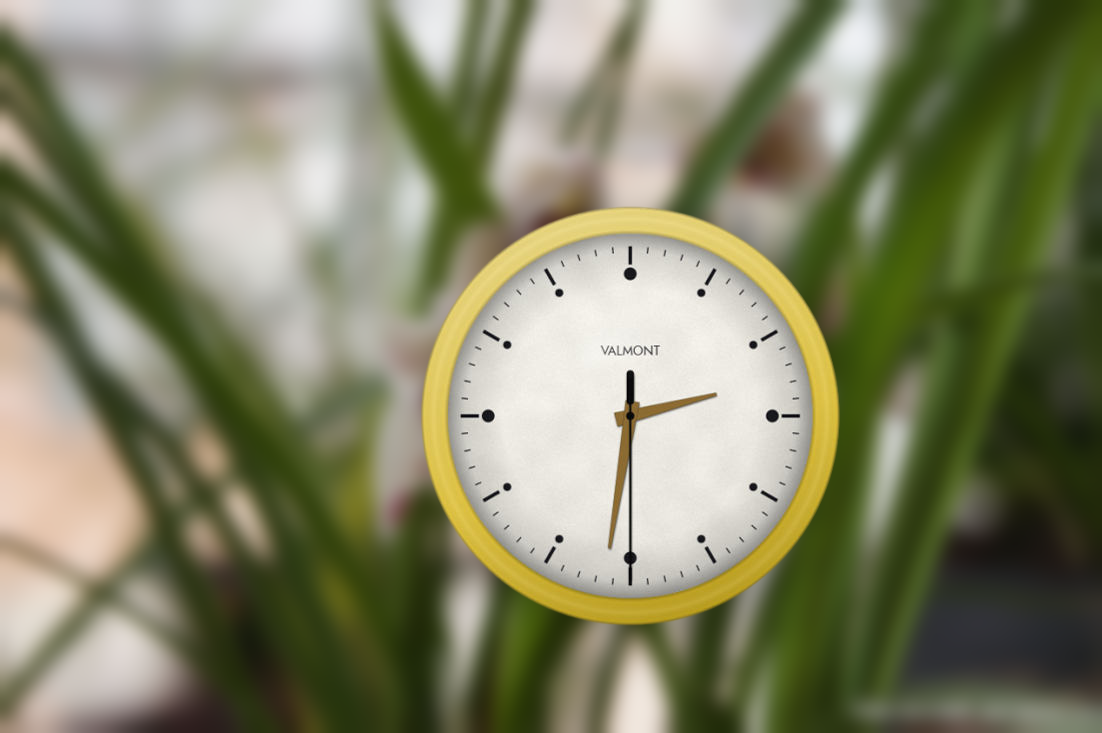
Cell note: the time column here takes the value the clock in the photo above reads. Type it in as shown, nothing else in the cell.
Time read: 2:31:30
